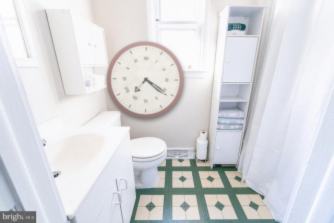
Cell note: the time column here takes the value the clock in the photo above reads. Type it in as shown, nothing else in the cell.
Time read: 7:21
